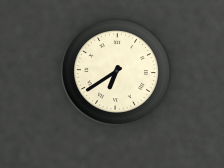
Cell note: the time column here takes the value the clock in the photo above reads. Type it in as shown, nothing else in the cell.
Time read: 6:39
